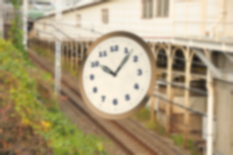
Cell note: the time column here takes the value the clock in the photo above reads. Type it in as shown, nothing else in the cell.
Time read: 10:07
